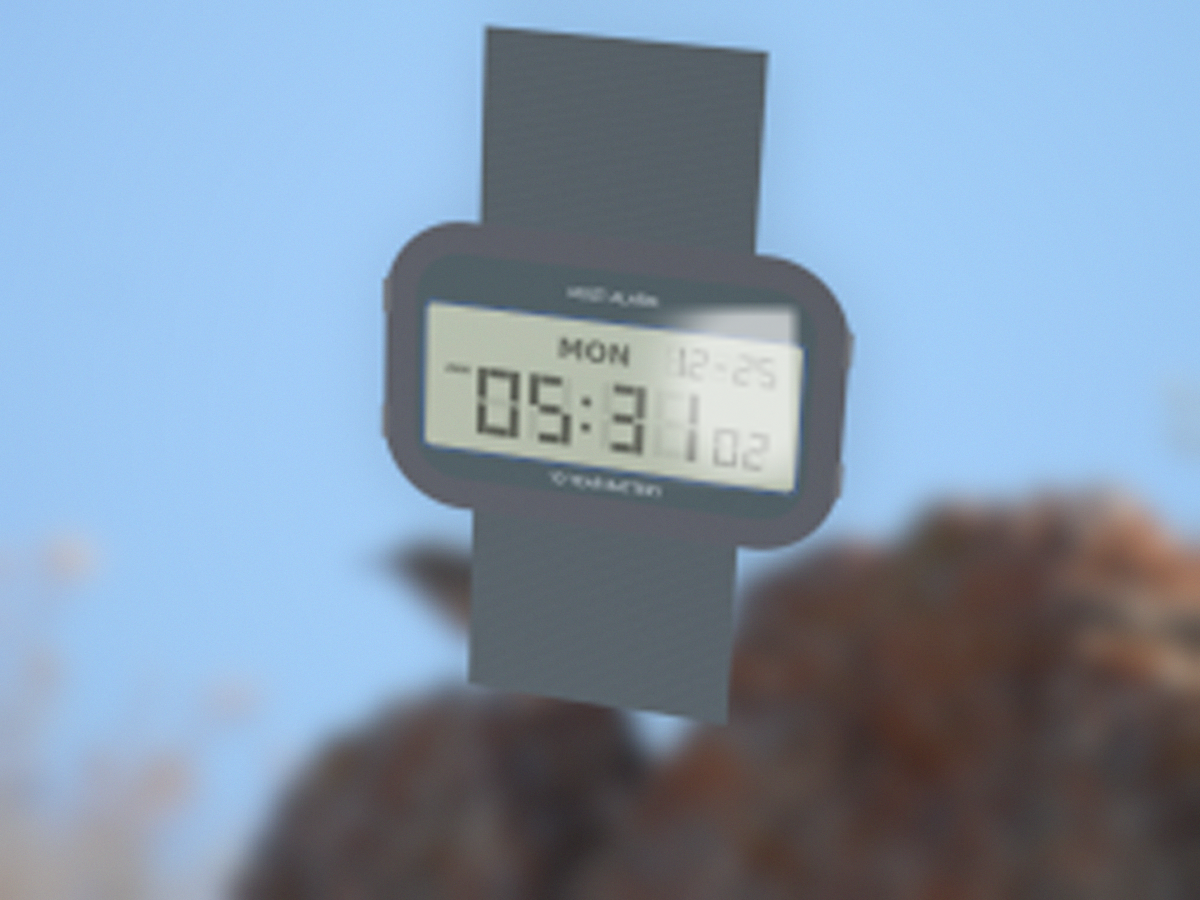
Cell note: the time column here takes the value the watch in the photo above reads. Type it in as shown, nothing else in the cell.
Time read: 5:31:02
